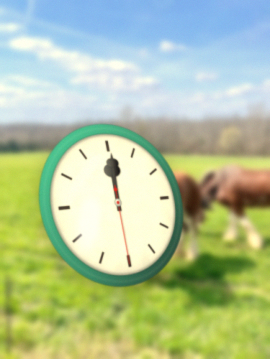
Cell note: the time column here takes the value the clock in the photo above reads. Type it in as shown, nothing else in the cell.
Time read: 12:00:30
